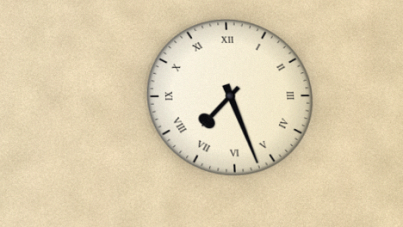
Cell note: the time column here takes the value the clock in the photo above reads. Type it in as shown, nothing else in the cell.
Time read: 7:27
